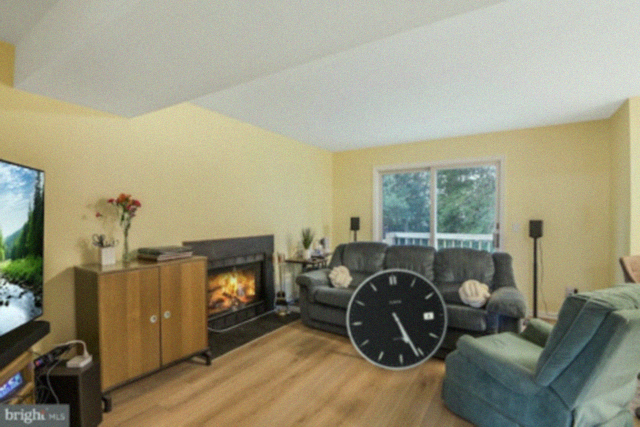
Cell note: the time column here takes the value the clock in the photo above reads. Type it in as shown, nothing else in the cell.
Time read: 5:26
